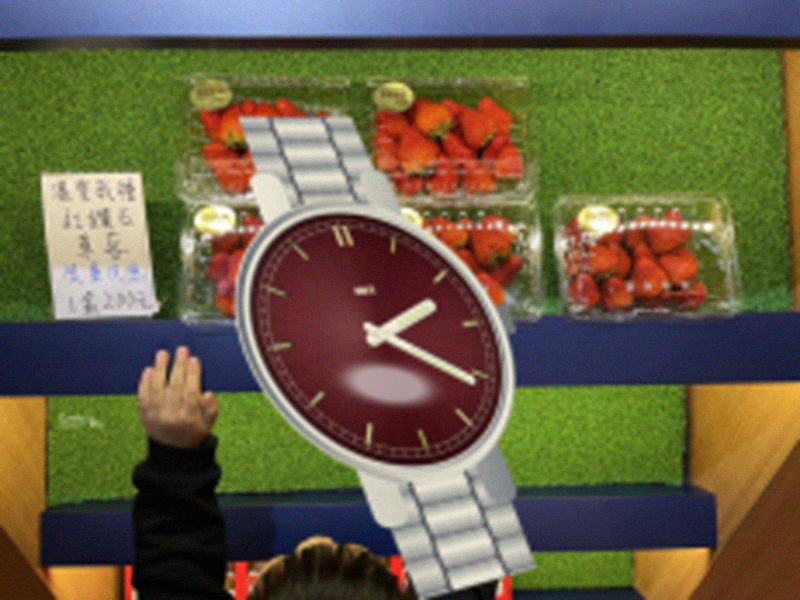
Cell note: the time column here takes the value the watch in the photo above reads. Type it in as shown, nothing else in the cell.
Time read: 2:21
